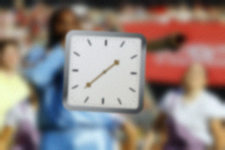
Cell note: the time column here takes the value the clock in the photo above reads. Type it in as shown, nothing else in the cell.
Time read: 1:38
